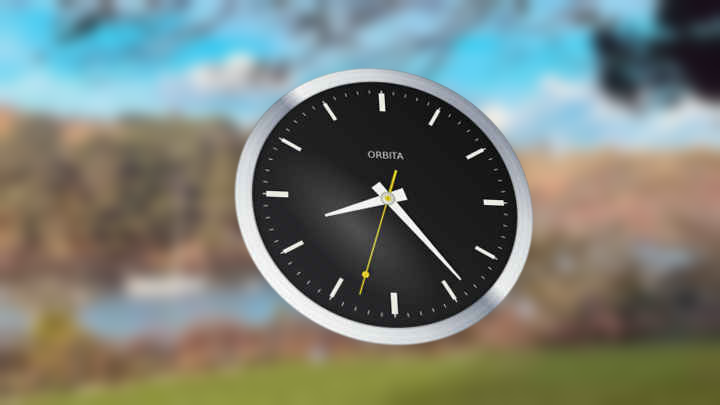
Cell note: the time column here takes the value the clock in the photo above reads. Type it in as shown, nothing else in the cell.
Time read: 8:23:33
